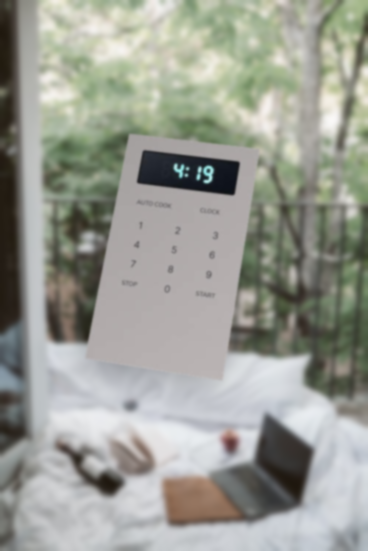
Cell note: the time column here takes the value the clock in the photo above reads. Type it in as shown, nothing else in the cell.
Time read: 4:19
